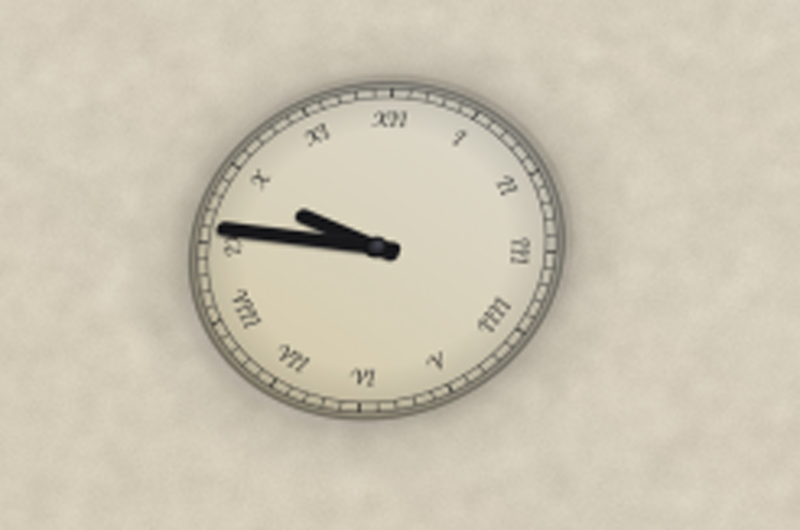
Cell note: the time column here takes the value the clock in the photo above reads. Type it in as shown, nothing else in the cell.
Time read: 9:46
